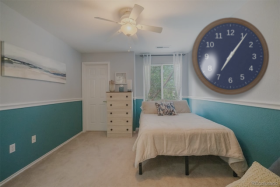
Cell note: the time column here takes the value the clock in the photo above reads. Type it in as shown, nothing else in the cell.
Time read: 7:06
